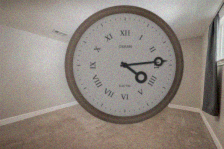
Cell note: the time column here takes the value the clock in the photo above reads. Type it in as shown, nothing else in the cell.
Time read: 4:14
